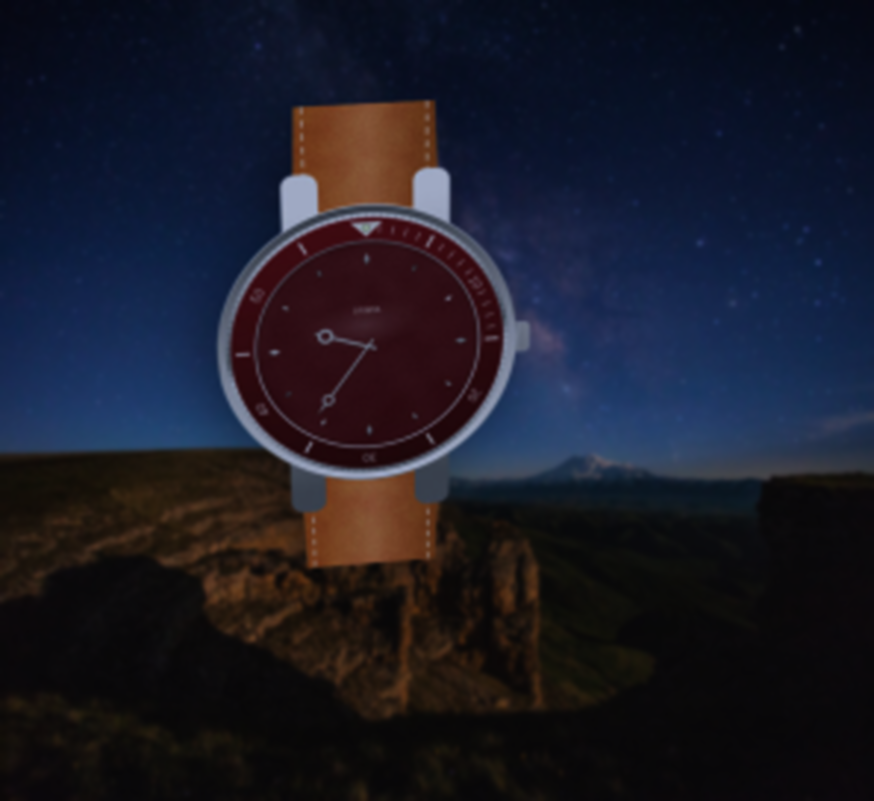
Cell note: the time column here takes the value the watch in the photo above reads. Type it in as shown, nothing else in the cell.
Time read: 9:36
